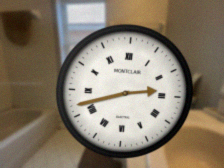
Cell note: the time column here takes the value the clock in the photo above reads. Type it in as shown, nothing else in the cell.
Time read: 2:42
